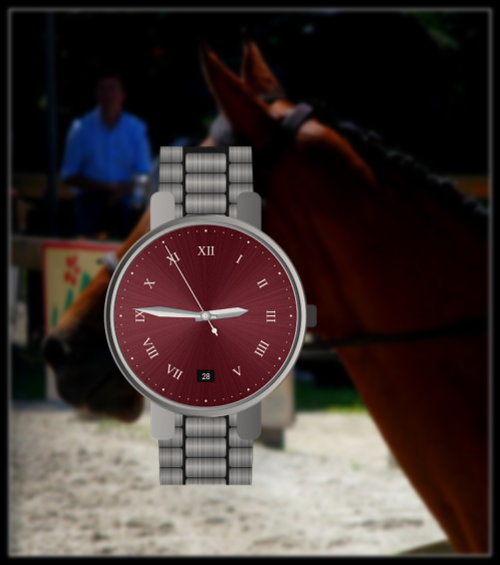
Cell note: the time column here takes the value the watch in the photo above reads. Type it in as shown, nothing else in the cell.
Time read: 2:45:55
